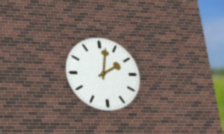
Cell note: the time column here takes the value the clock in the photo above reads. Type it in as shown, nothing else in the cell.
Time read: 2:02
